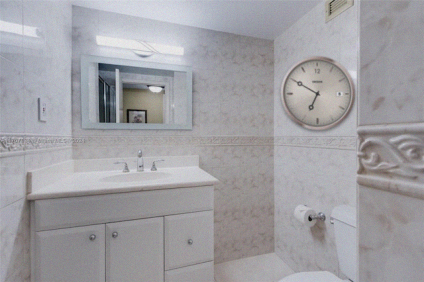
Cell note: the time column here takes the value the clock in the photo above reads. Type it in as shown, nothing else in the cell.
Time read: 6:50
